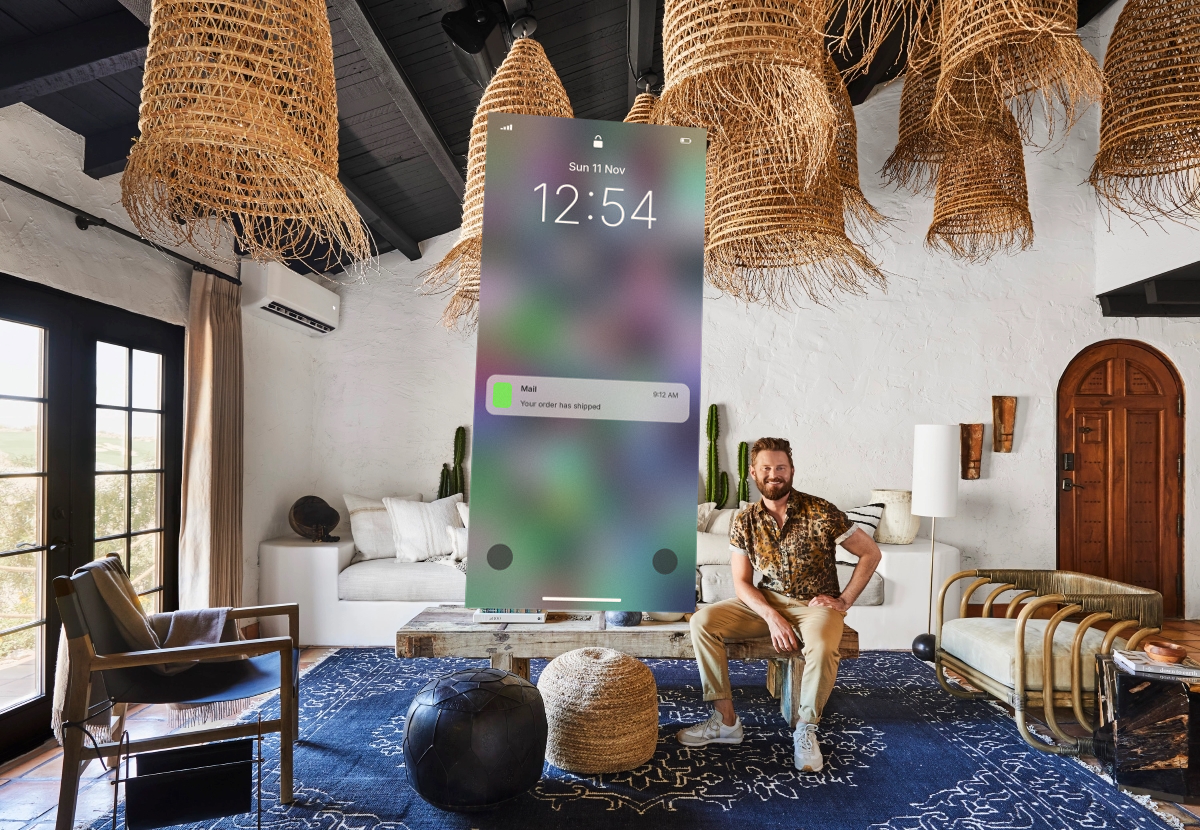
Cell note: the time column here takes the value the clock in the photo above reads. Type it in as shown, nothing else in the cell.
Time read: 12:54
